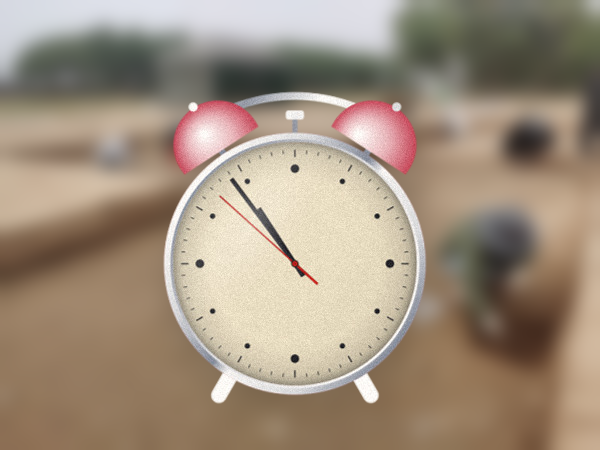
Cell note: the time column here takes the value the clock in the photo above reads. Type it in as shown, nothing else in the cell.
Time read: 10:53:52
